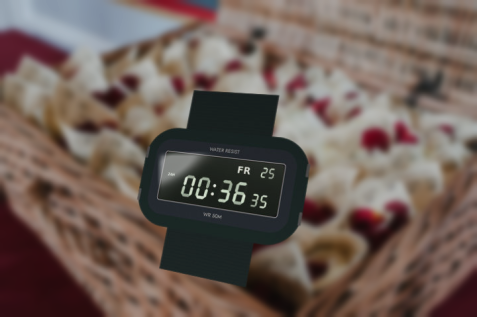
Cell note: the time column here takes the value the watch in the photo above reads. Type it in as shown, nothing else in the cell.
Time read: 0:36:35
